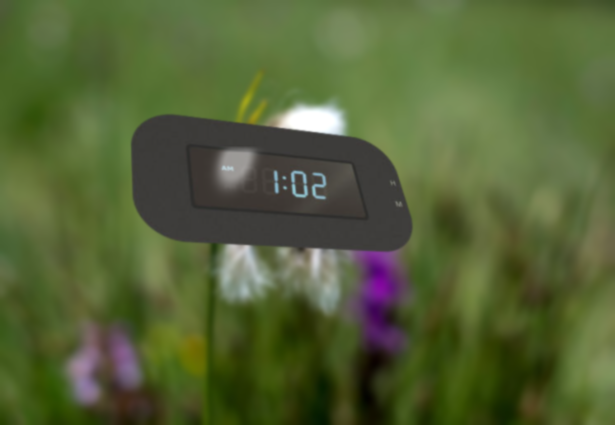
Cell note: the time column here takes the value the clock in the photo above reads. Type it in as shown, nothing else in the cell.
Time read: 1:02
